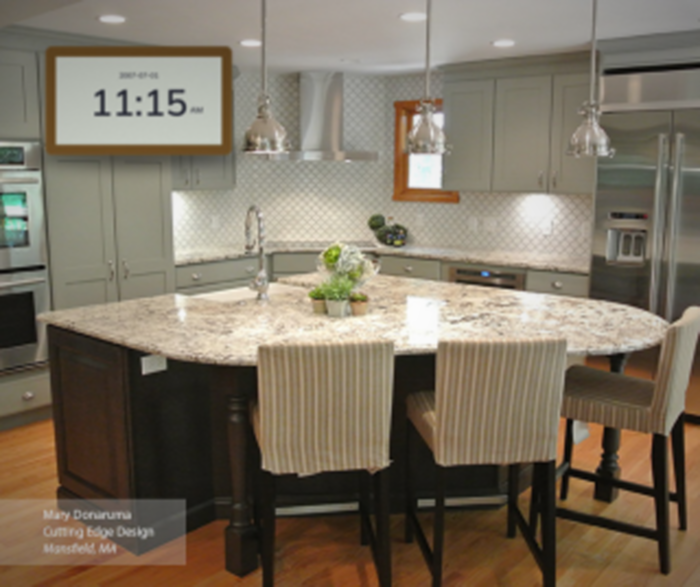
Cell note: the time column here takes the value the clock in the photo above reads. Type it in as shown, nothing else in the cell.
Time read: 11:15
